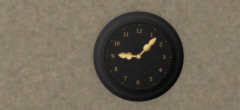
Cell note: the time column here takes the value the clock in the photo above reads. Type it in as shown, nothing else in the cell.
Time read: 9:07
